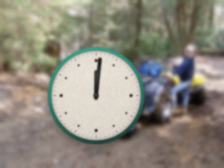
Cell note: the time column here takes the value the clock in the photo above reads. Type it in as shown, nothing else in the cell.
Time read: 12:01
